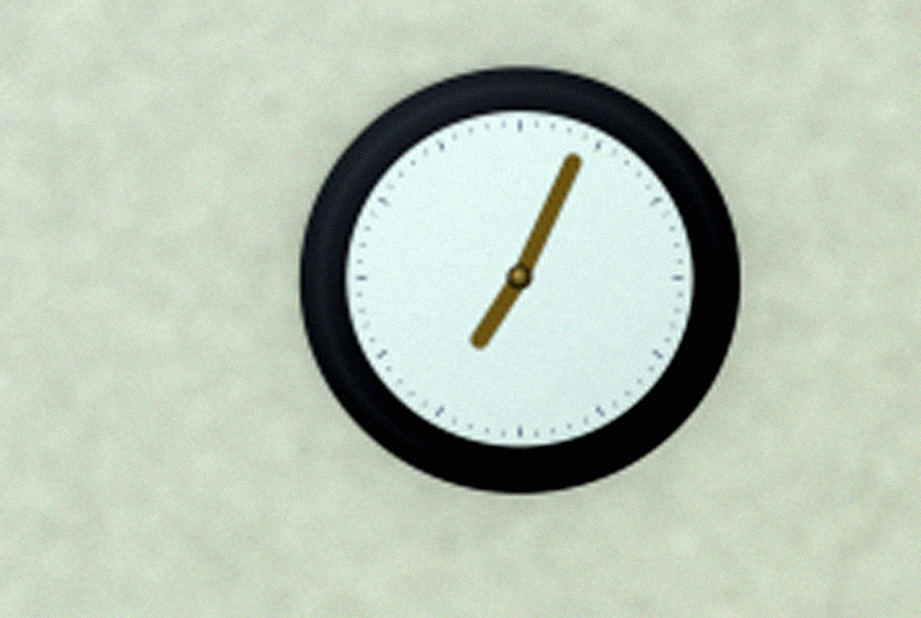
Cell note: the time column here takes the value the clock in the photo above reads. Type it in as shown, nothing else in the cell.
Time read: 7:04
